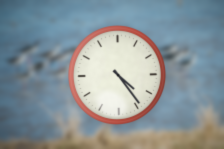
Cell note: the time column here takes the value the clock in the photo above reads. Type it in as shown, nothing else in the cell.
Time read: 4:24
